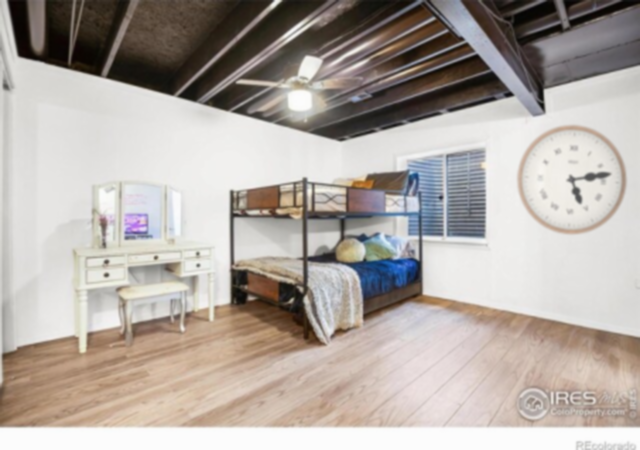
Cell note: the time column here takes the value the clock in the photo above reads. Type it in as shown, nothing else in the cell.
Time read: 5:13
